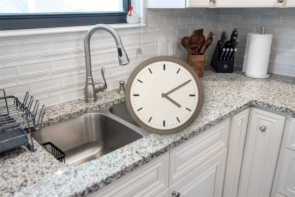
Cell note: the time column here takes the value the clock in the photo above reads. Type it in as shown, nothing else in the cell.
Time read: 4:10
